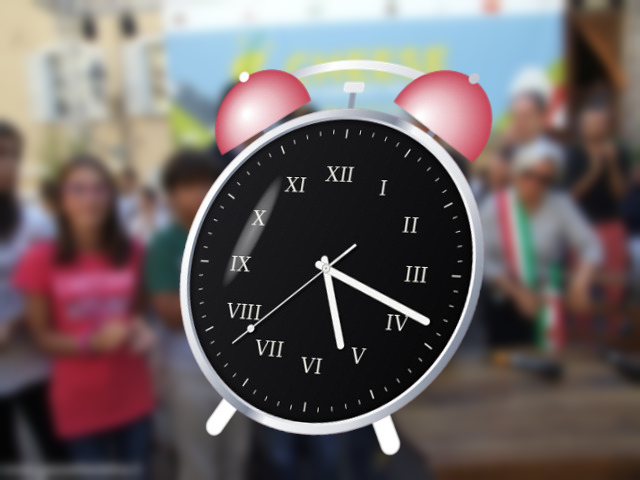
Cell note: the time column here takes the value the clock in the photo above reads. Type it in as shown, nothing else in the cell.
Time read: 5:18:38
